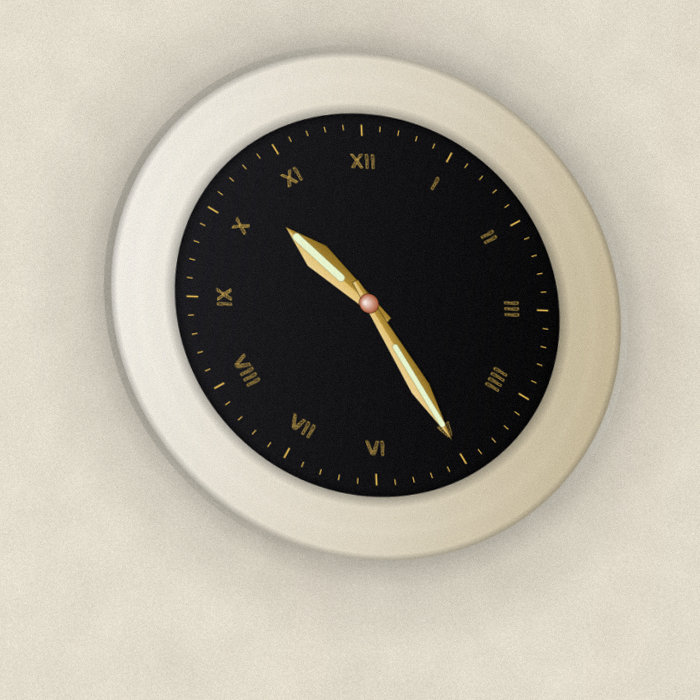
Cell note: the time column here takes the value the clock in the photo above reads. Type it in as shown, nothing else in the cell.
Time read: 10:25
